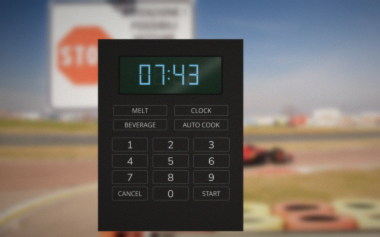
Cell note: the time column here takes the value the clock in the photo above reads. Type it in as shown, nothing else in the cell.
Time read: 7:43
